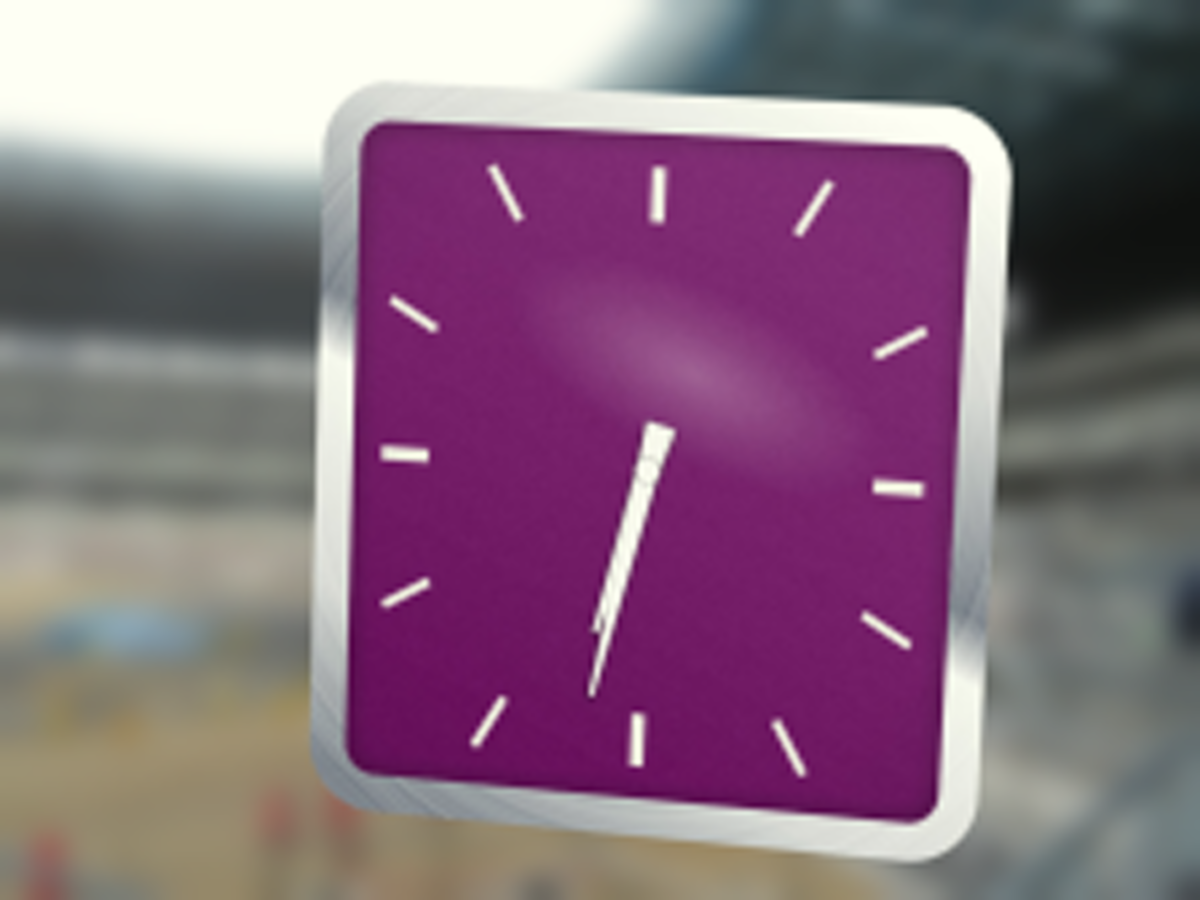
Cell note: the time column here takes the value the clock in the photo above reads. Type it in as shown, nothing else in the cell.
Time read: 6:32
